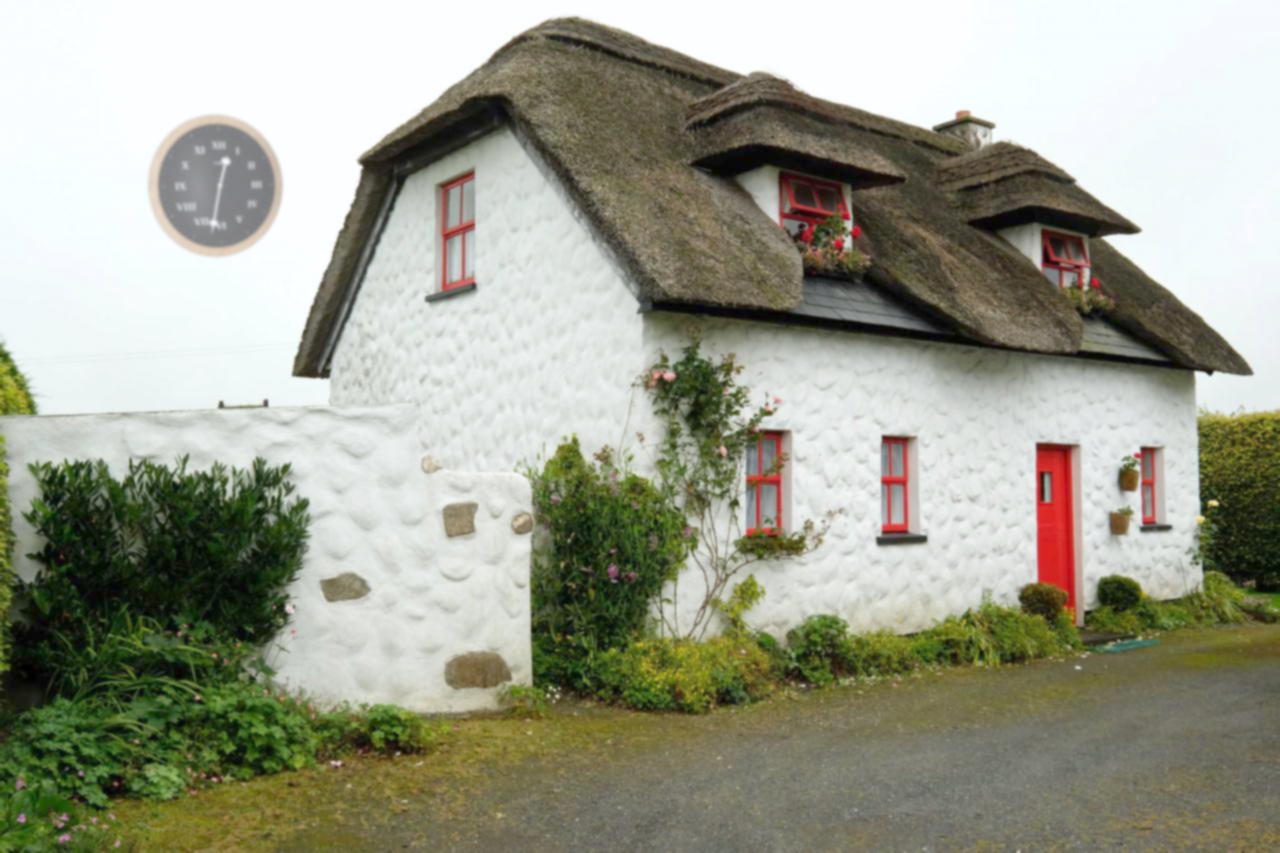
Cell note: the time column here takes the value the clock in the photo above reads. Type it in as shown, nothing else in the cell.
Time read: 12:32
